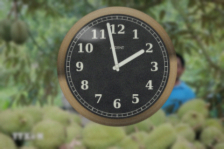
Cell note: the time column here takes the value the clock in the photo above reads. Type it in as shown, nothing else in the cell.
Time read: 1:58
